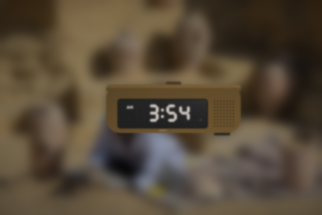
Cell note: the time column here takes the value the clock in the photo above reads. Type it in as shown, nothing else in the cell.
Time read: 3:54
